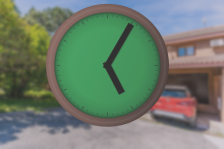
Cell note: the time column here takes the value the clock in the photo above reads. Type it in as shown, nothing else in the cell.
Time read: 5:05
